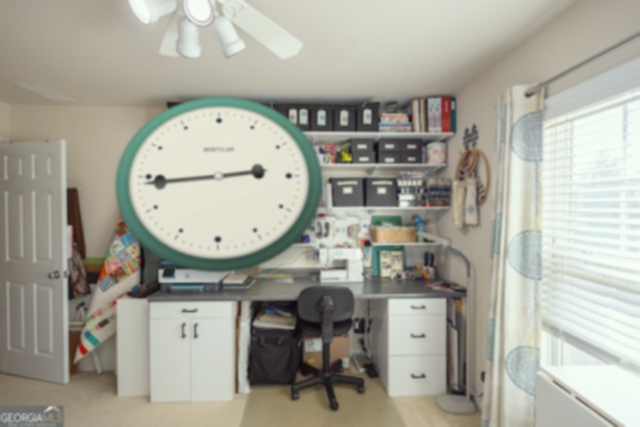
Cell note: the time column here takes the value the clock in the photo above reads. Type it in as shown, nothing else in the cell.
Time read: 2:44
